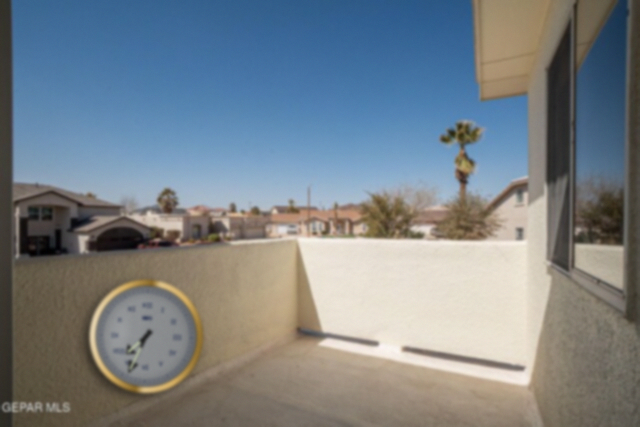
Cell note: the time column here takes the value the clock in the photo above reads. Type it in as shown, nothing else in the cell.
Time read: 7:34
